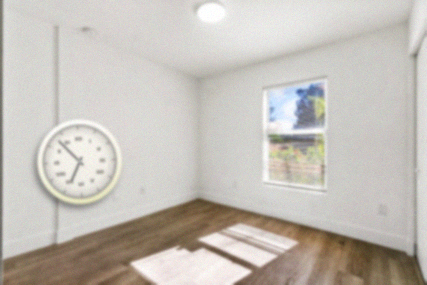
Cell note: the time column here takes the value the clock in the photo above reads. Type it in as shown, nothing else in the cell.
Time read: 6:53
